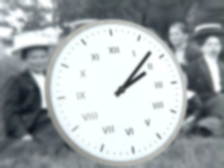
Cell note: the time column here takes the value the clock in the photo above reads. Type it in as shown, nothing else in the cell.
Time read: 2:08
